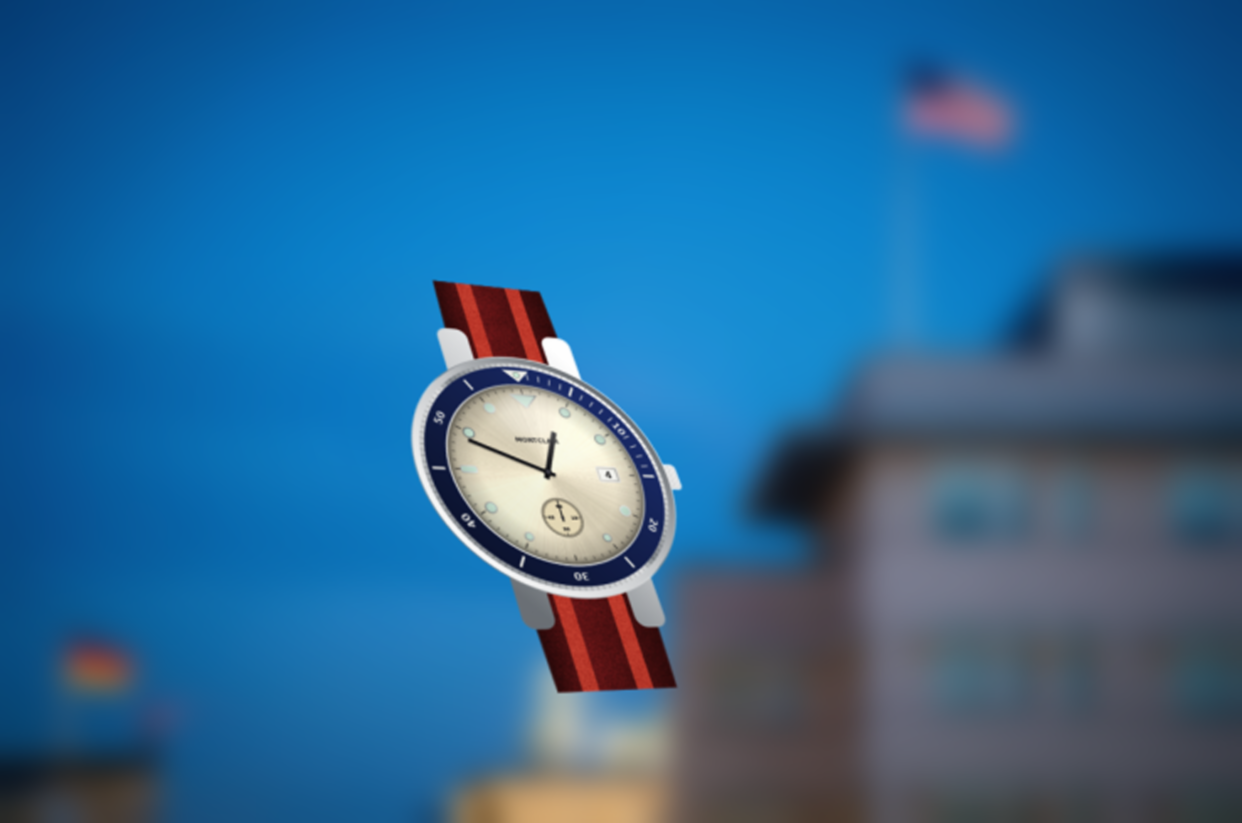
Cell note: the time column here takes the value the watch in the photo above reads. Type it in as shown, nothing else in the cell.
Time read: 12:49
